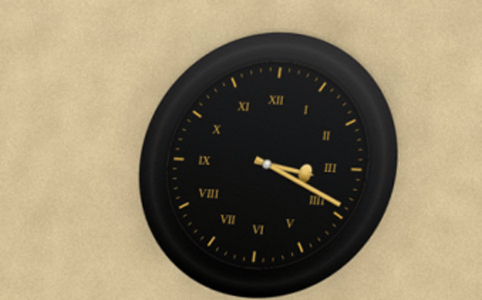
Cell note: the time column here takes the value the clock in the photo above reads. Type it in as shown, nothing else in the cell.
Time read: 3:19
